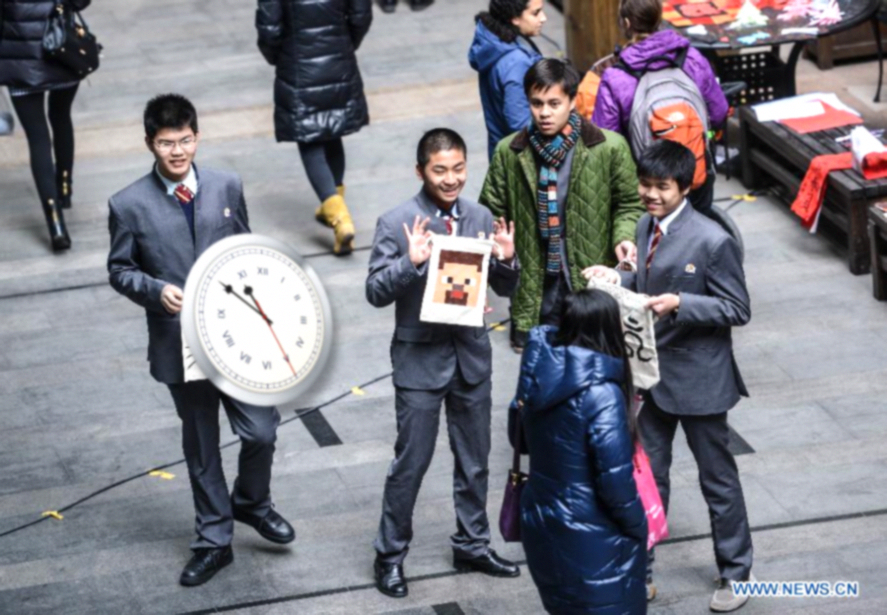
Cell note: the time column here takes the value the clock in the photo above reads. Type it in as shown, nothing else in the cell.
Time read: 10:50:25
